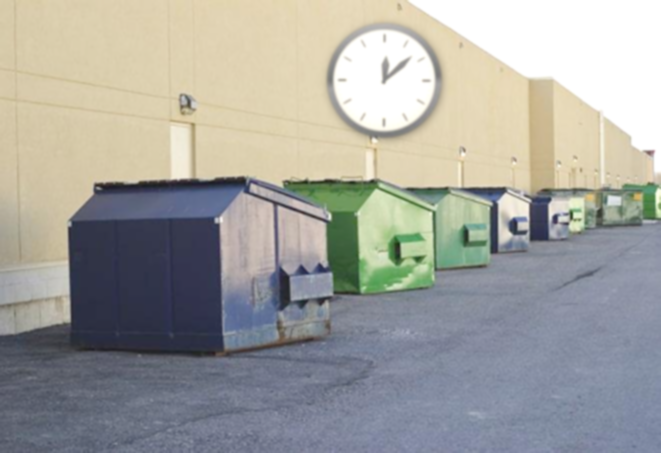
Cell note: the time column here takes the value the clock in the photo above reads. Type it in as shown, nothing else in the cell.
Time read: 12:08
